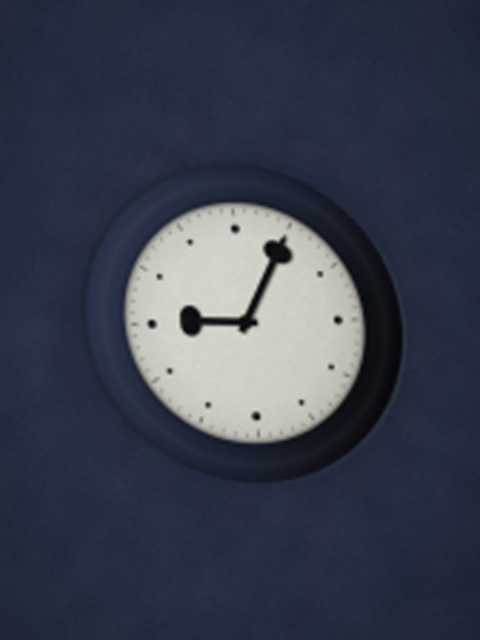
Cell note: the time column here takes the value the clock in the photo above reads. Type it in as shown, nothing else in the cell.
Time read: 9:05
